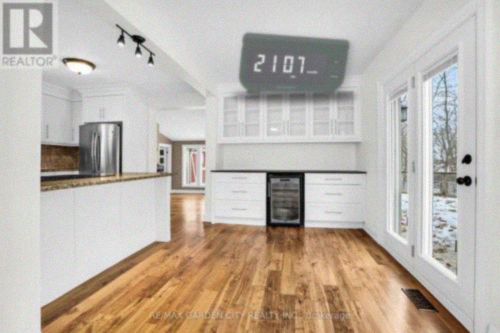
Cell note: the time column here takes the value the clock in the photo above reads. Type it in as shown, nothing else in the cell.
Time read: 21:07
